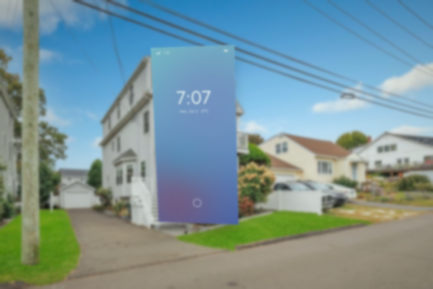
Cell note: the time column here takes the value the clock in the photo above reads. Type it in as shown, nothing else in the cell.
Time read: 7:07
